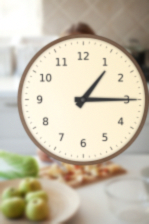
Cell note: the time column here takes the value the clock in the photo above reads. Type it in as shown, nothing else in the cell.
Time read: 1:15
